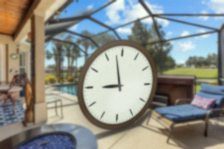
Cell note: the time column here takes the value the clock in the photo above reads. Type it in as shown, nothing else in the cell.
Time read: 8:58
